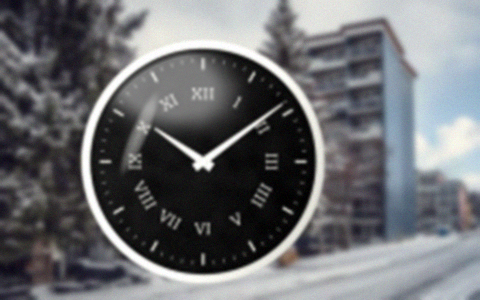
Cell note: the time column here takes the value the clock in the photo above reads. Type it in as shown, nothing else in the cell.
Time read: 10:09
